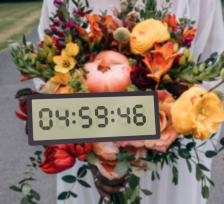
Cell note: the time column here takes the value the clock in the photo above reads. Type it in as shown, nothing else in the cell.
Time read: 4:59:46
